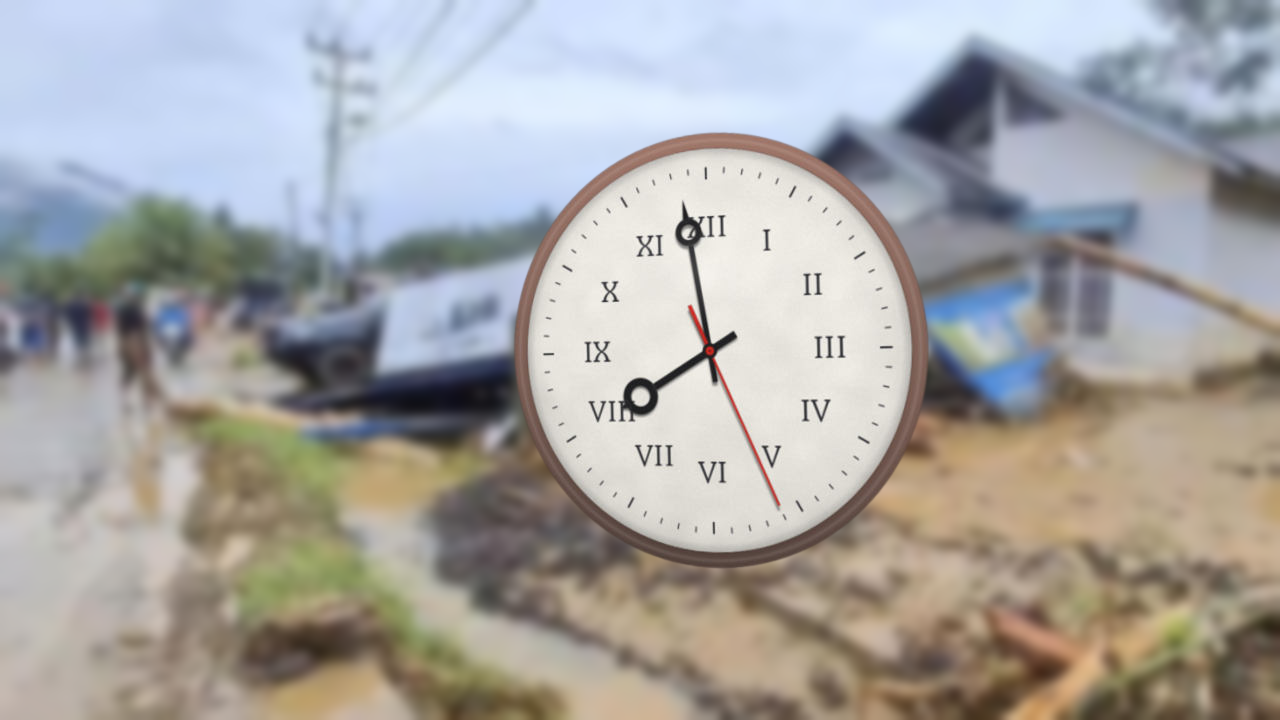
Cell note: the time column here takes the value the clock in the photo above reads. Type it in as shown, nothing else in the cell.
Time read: 7:58:26
